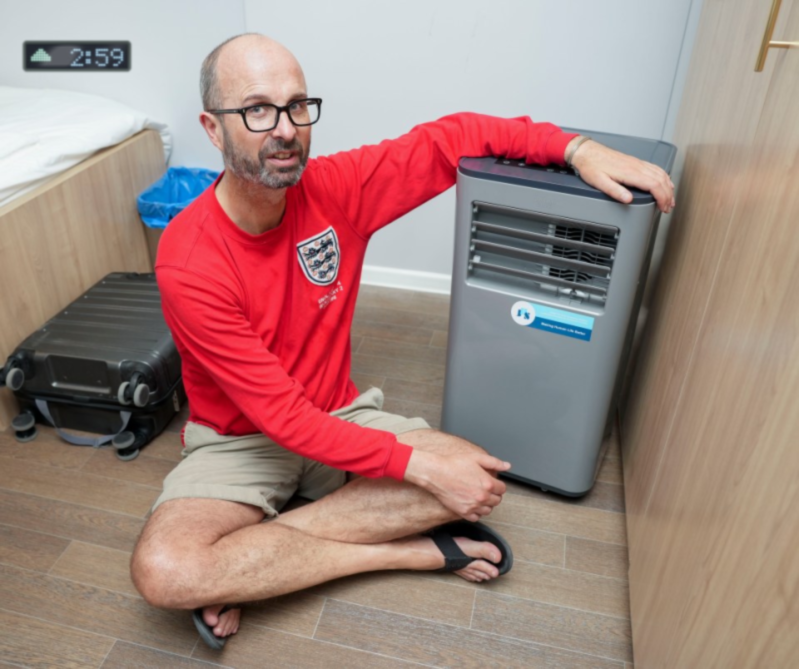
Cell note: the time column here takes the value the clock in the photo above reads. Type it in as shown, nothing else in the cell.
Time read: 2:59
